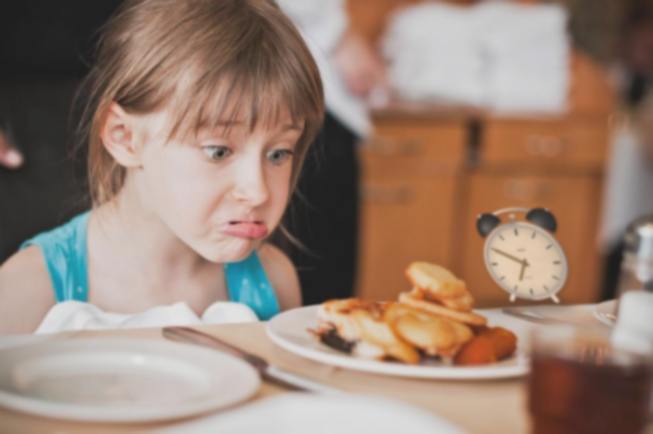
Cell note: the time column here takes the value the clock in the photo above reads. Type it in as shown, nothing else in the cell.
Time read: 6:50
